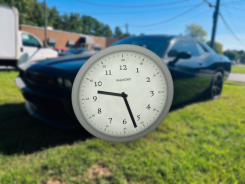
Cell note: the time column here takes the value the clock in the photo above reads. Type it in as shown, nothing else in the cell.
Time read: 9:27
